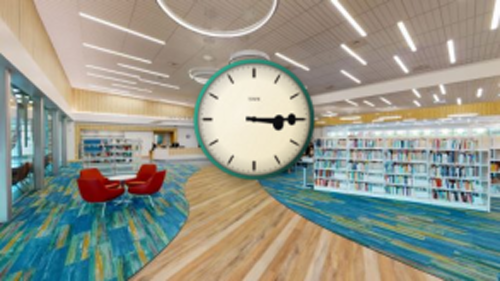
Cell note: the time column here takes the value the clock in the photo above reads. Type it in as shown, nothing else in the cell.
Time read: 3:15
